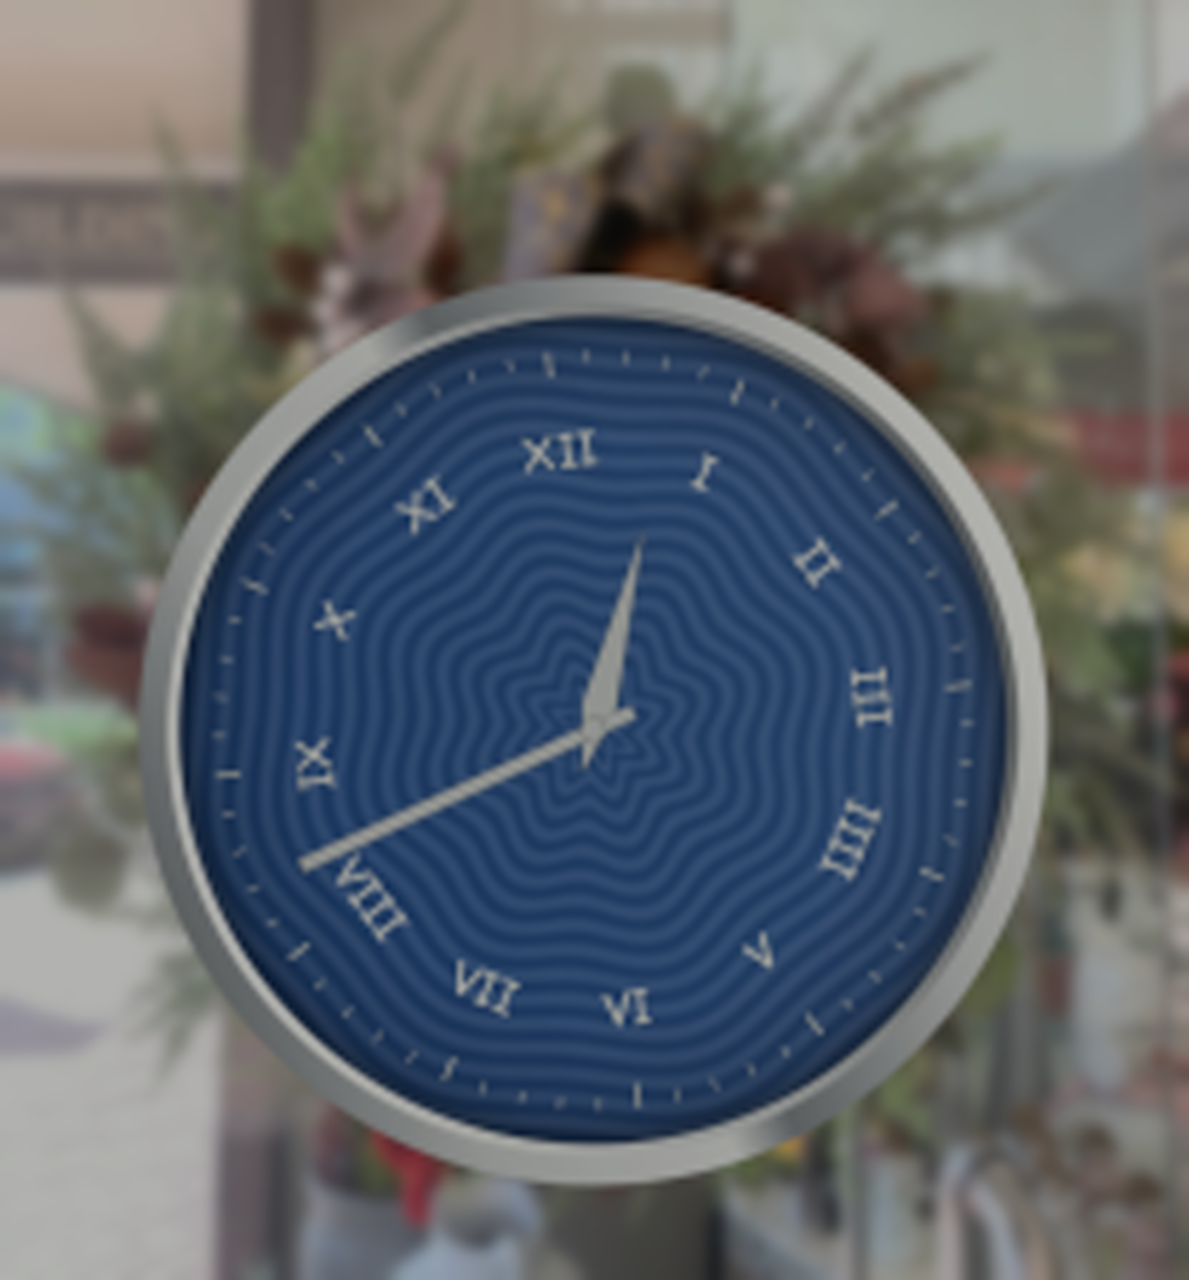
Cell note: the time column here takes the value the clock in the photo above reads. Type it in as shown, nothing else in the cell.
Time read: 12:42
